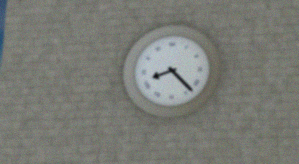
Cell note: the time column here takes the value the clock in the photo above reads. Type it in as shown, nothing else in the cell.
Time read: 8:23
